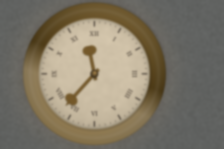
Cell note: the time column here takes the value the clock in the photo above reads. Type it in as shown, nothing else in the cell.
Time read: 11:37
